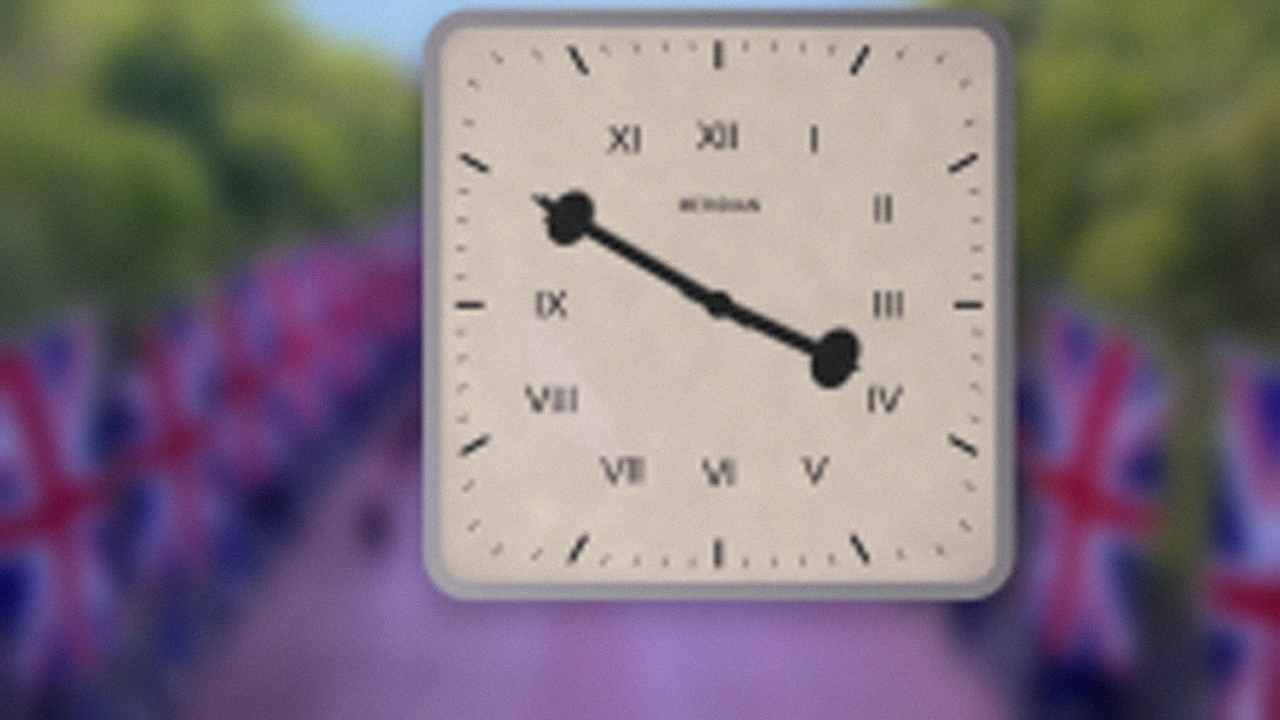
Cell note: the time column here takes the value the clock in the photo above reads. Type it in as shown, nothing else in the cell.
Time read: 3:50
